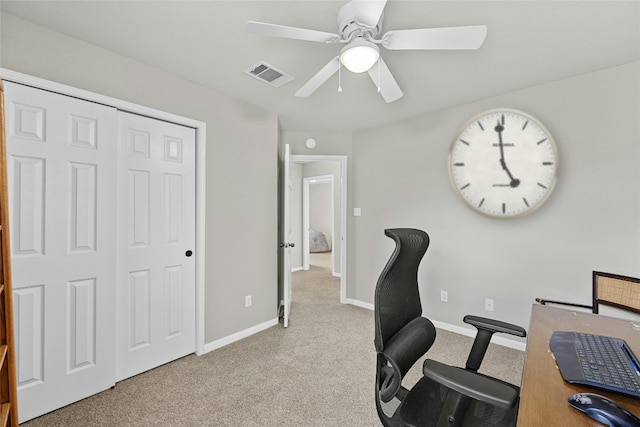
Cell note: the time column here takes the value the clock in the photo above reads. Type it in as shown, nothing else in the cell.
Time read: 4:59
